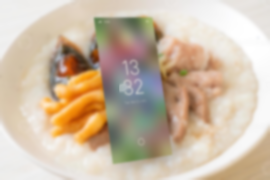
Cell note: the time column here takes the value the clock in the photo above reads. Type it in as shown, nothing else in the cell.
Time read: 13:32
